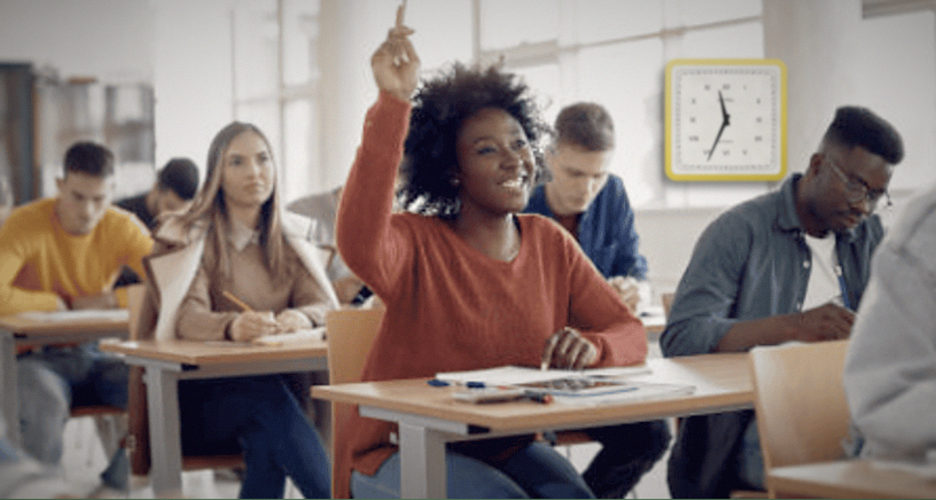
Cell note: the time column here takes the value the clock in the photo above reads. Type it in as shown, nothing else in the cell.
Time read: 11:34
